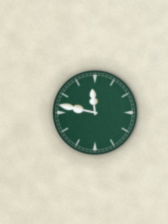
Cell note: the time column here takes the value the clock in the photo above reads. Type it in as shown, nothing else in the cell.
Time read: 11:47
